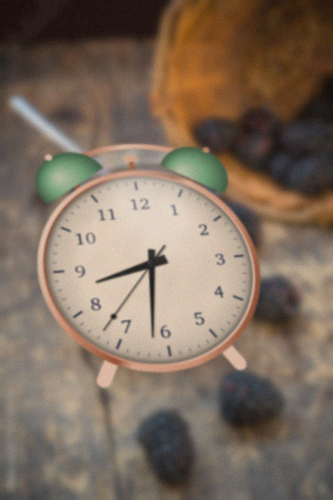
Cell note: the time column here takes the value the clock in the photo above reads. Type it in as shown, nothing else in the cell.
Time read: 8:31:37
